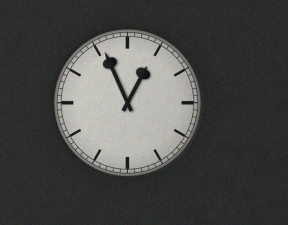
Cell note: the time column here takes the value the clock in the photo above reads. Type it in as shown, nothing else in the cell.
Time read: 12:56
